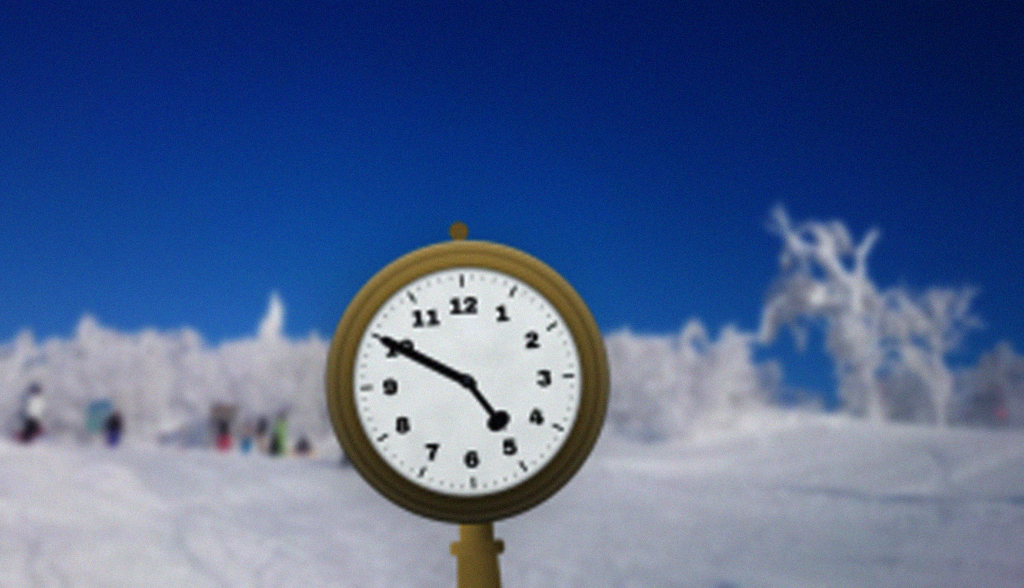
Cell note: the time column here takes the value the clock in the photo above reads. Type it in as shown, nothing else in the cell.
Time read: 4:50
